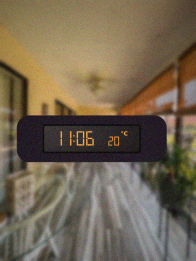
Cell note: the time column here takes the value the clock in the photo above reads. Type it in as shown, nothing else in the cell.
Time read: 11:06
